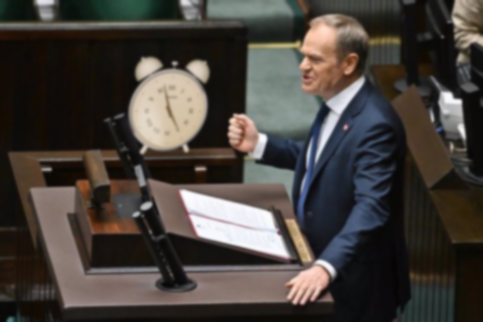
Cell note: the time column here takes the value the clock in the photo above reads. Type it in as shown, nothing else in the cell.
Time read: 4:57
